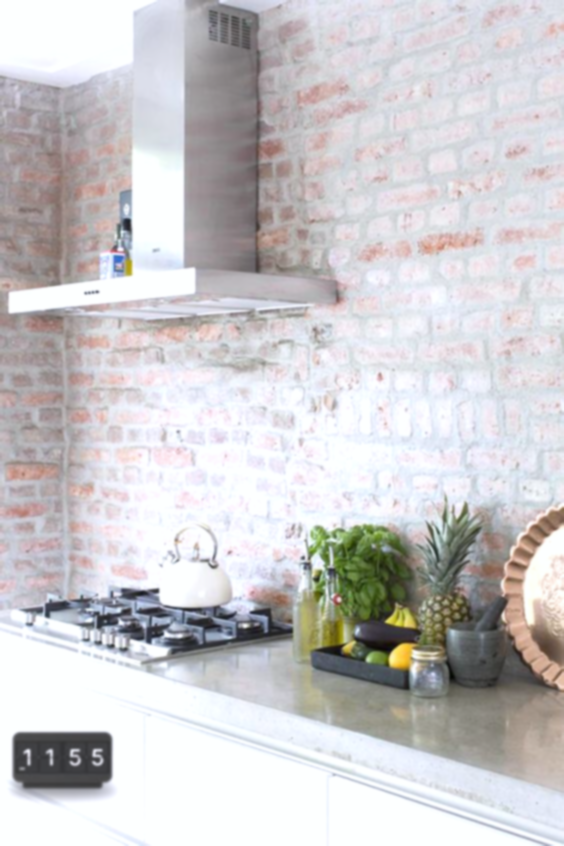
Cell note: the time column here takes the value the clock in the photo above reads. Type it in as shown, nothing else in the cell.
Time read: 11:55
